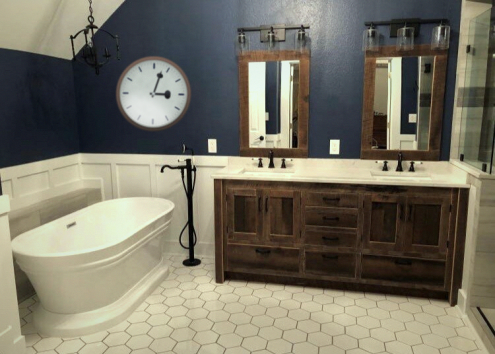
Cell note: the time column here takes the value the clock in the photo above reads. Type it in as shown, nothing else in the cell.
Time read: 3:03
